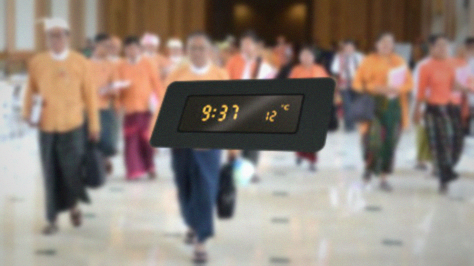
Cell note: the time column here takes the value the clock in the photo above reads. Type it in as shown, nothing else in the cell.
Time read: 9:37
